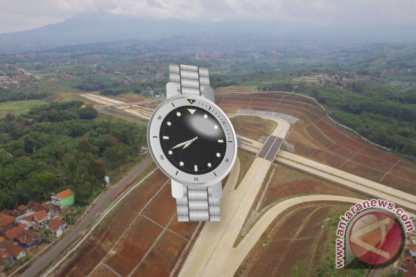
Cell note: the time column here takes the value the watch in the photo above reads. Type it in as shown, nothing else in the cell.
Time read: 7:41
